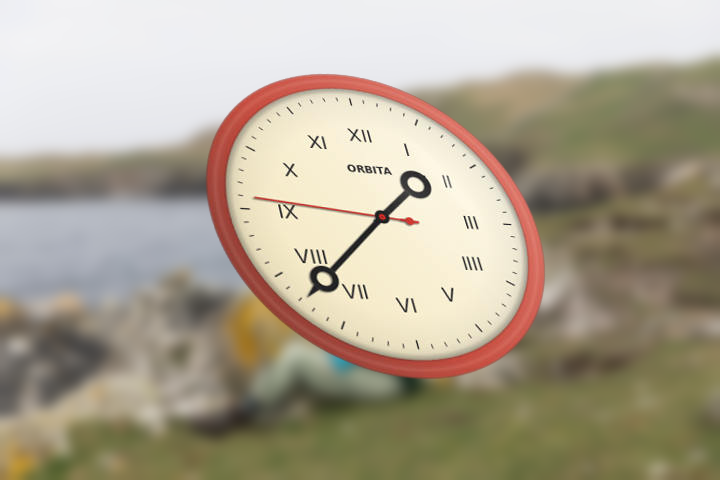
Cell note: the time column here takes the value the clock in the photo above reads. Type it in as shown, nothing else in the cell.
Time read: 1:37:46
